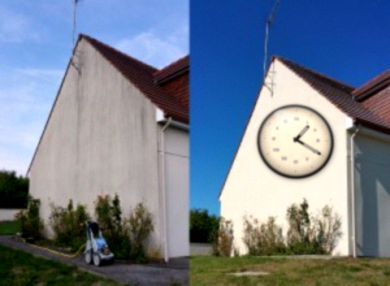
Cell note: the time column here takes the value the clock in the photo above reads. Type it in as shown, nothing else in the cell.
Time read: 1:20
